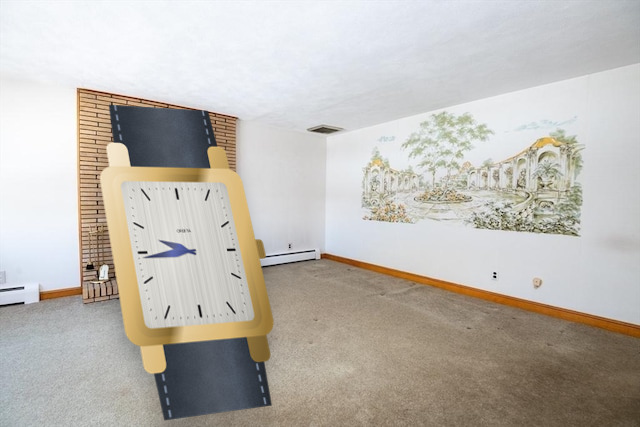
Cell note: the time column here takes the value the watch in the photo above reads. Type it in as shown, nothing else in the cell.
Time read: 9:44
